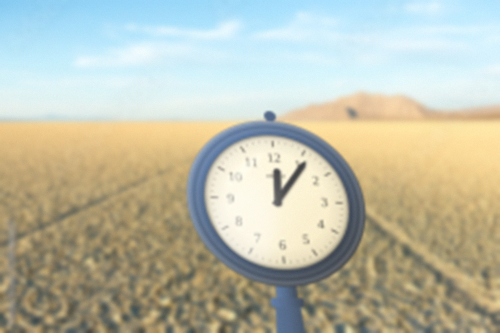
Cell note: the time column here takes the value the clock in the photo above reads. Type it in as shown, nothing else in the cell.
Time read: 12:06
